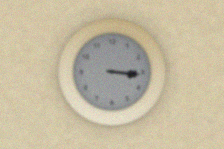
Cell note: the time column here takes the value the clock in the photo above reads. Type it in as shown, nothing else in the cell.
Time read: 3:16
